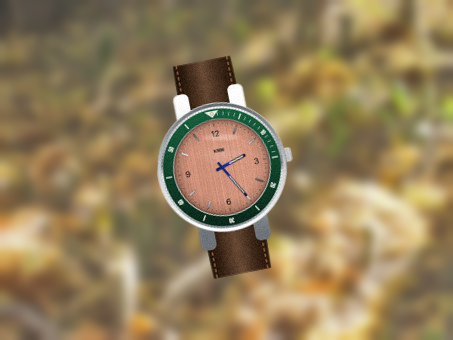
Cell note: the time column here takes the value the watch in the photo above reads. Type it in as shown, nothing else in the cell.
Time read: 2:25
